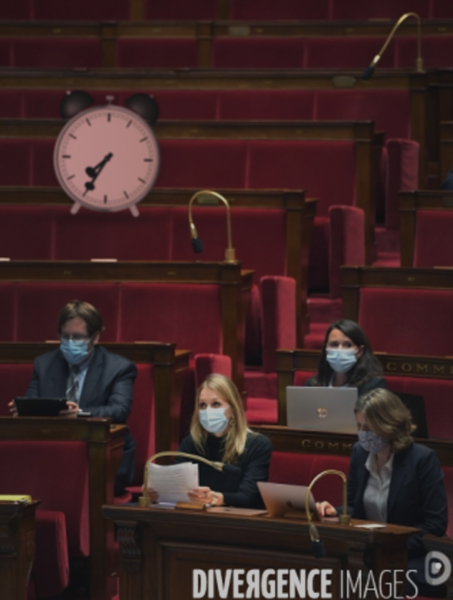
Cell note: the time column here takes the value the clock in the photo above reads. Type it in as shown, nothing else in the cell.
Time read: 7:35
